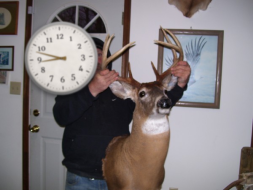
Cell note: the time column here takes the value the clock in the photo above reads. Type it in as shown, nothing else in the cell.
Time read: 8:48
